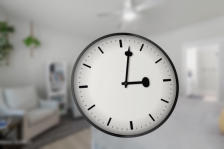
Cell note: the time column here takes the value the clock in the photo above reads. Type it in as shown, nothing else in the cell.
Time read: 3:02
